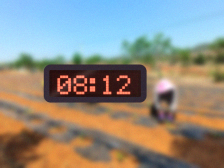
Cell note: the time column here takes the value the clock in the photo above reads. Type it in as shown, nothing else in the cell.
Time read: 8:12
